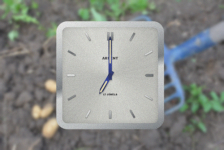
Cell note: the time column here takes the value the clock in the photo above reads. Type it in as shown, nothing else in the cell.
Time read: 7:00
